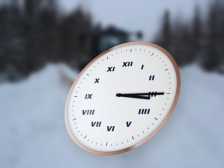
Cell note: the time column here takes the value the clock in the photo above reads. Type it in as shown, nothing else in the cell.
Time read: 3:15
